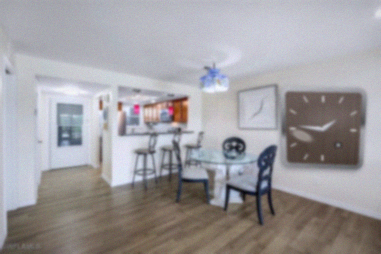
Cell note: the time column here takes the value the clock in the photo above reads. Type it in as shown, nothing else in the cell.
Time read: 1:46
